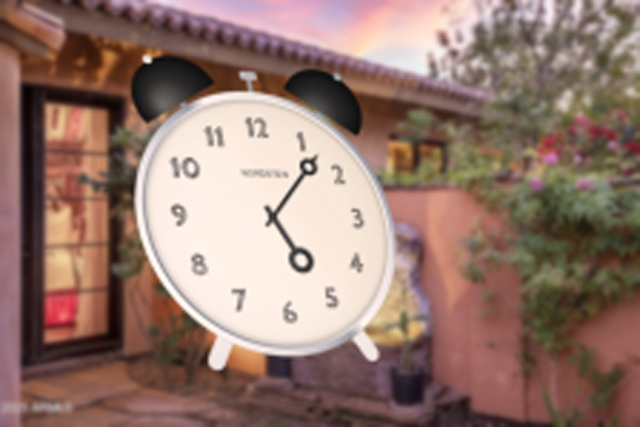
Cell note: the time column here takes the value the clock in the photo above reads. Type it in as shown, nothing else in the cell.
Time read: 5:07
